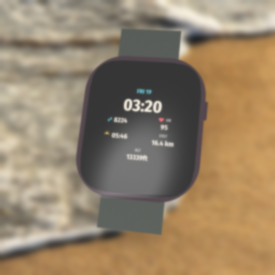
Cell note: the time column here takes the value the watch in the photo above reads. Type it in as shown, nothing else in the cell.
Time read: 3:20
